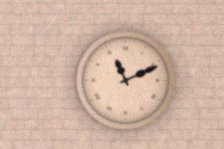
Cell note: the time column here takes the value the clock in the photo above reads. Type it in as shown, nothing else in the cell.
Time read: 11:11
